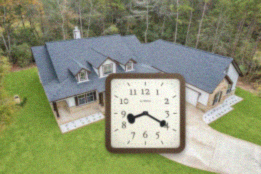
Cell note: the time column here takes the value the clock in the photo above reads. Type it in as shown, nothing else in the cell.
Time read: 8:20
